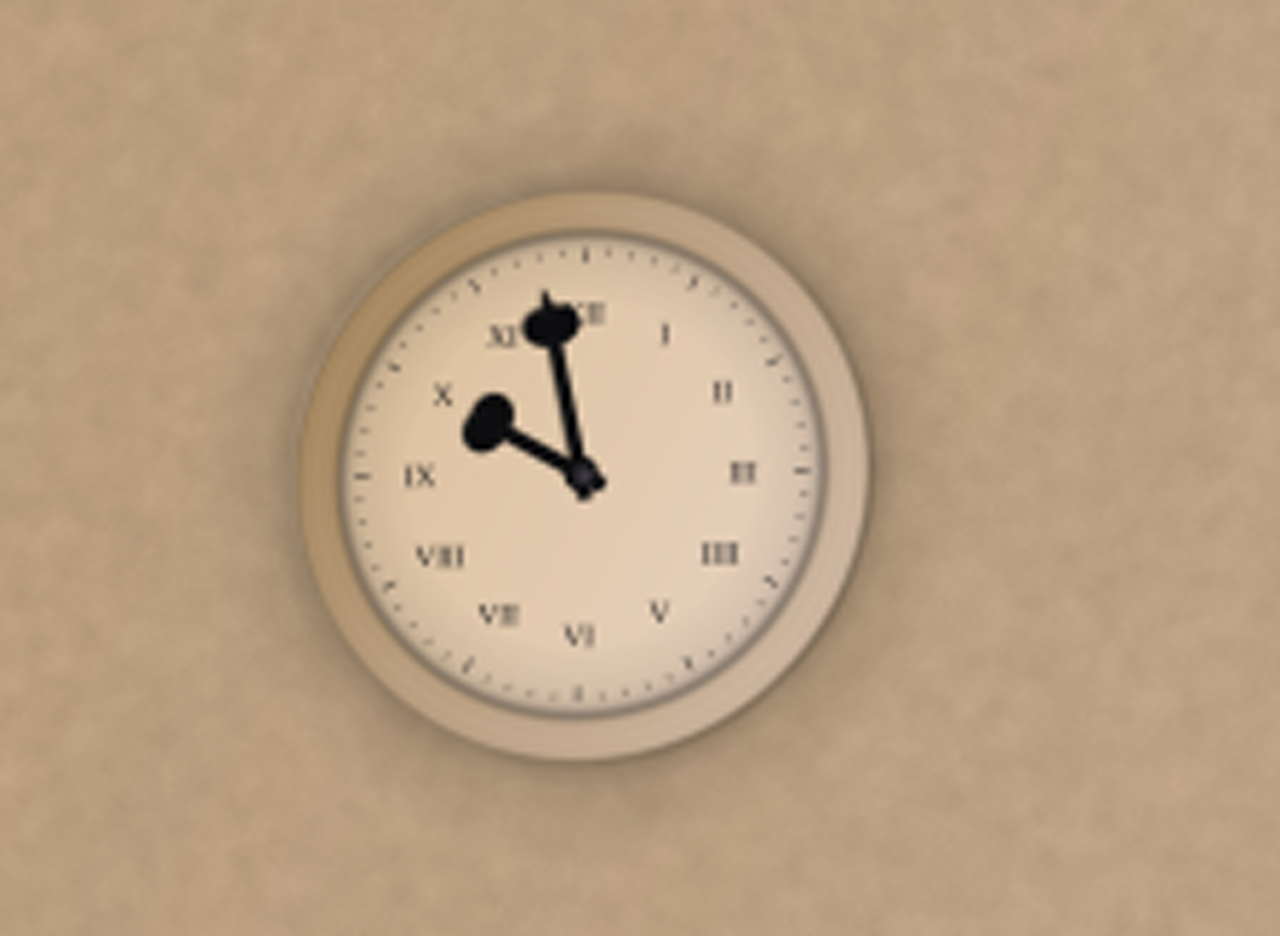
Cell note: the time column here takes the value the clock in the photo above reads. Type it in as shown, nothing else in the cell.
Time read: 9:58
